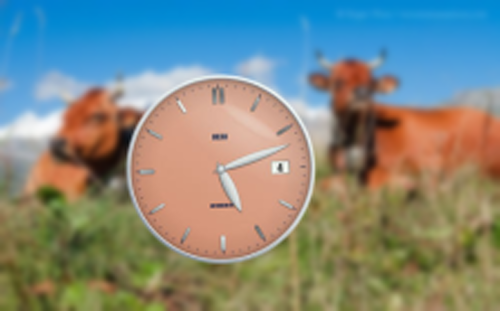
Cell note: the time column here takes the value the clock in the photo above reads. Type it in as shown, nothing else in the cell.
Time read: 5:12
